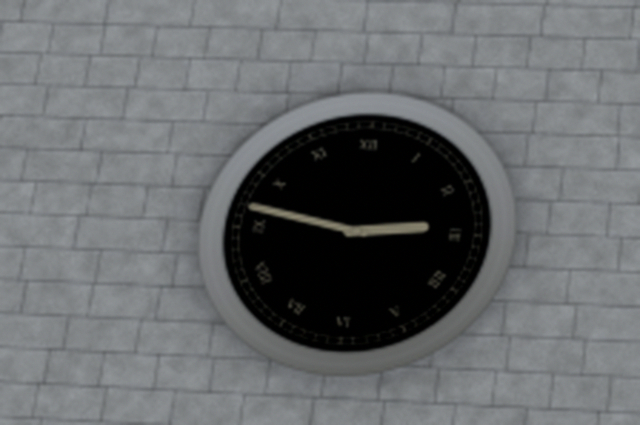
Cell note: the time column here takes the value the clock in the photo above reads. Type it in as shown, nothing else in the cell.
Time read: 2:47
